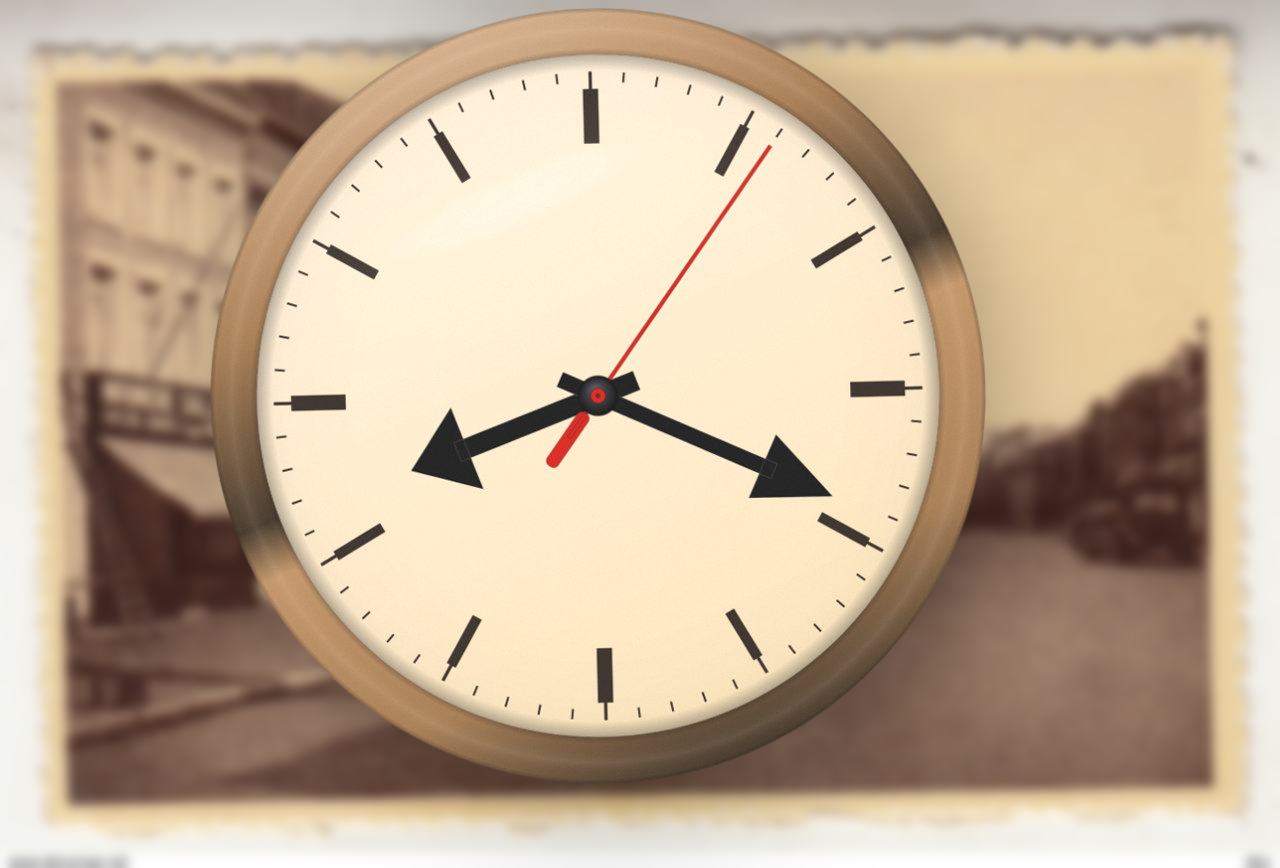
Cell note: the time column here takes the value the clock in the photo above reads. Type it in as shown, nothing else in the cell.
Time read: 8:19:06
